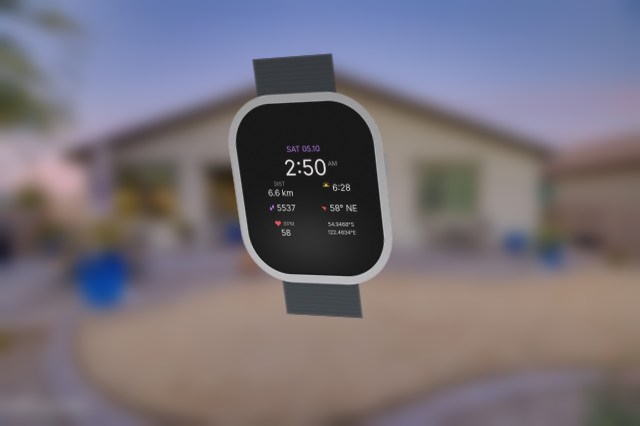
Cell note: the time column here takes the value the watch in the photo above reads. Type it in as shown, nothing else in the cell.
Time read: 2:50
